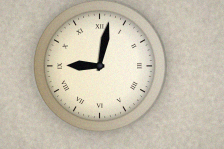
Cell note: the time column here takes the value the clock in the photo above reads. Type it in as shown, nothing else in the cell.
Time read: 9:02
